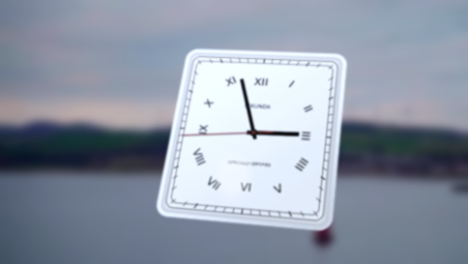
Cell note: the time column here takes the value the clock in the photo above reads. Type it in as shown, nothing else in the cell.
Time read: 2:56:44
